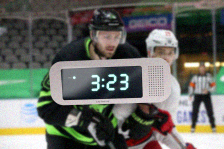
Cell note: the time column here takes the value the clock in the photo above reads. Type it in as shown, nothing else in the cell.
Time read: 3:23
